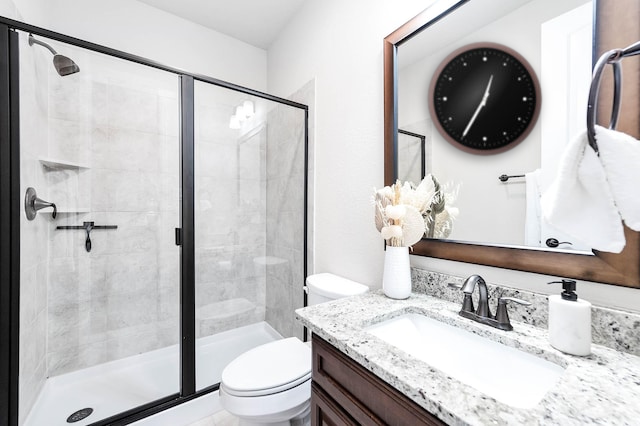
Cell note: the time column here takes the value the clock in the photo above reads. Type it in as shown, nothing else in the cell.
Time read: 12:35
